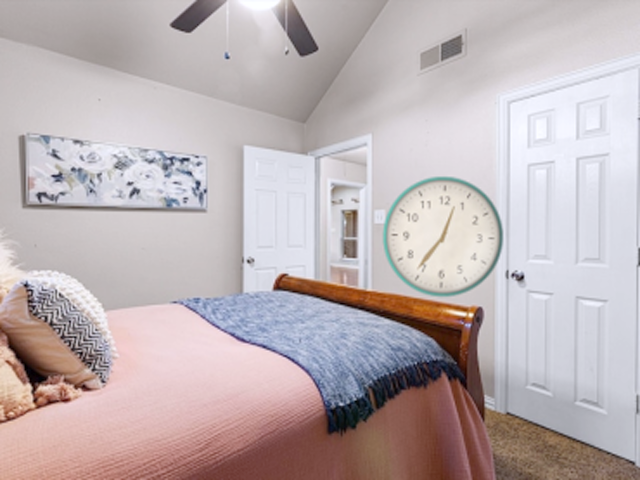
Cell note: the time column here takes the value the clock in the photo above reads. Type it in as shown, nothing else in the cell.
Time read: 12:36
